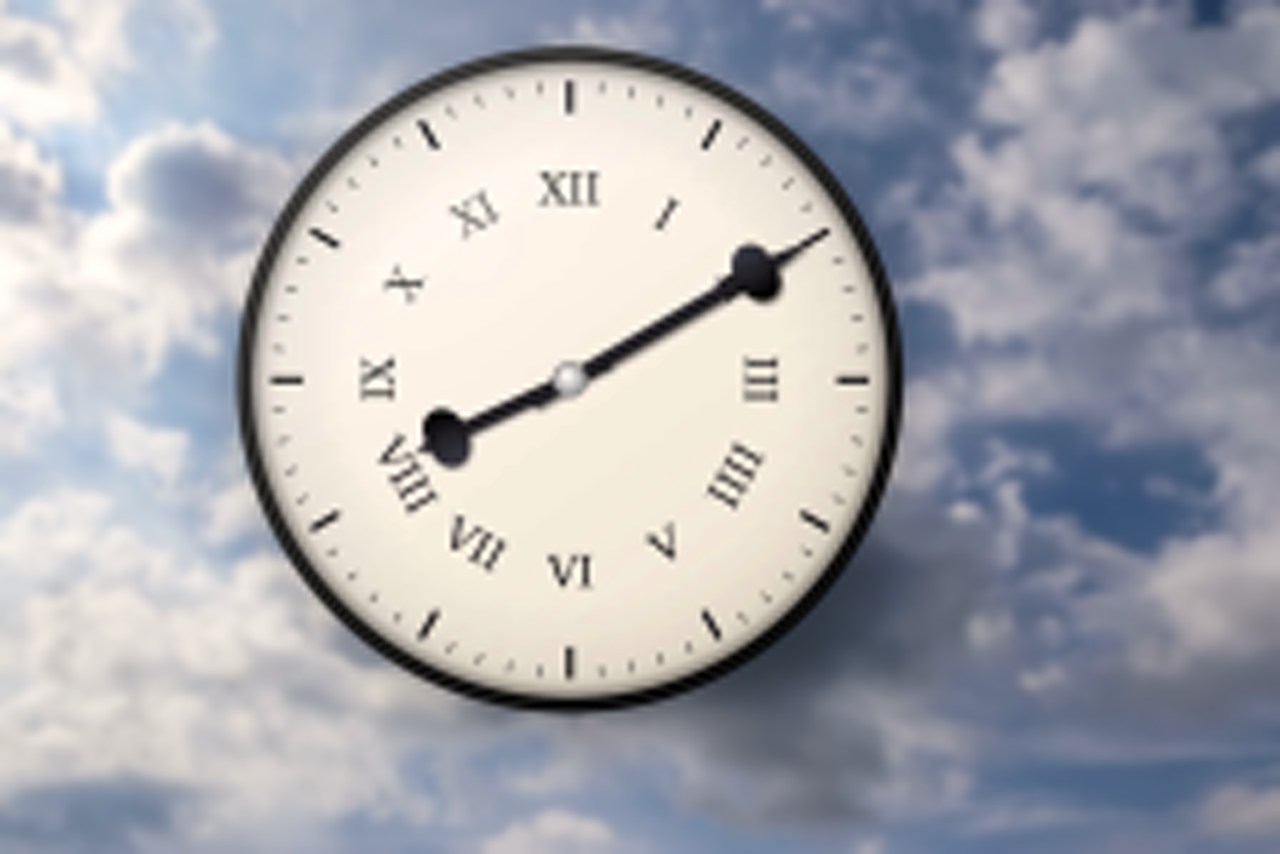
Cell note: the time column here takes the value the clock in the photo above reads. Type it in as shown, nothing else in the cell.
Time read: 8:10
